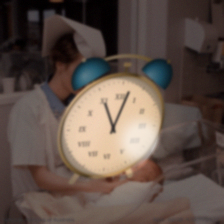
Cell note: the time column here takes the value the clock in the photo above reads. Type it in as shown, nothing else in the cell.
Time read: 11:02
